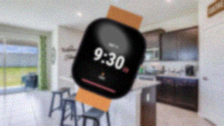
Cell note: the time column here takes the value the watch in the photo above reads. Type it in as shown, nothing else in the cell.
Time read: 9:30
